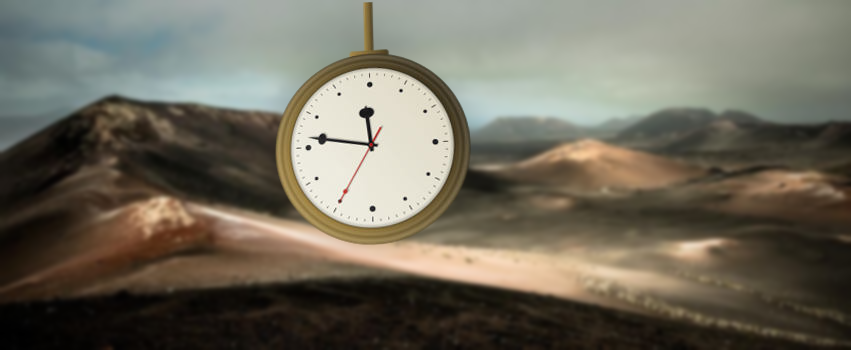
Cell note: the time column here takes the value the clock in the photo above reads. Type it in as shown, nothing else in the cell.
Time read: 11:46:35
